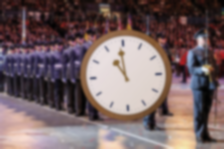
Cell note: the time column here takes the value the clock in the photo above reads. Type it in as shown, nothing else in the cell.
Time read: 10:59
